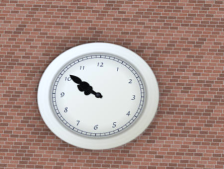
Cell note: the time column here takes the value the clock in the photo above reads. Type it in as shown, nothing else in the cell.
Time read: 9:51
